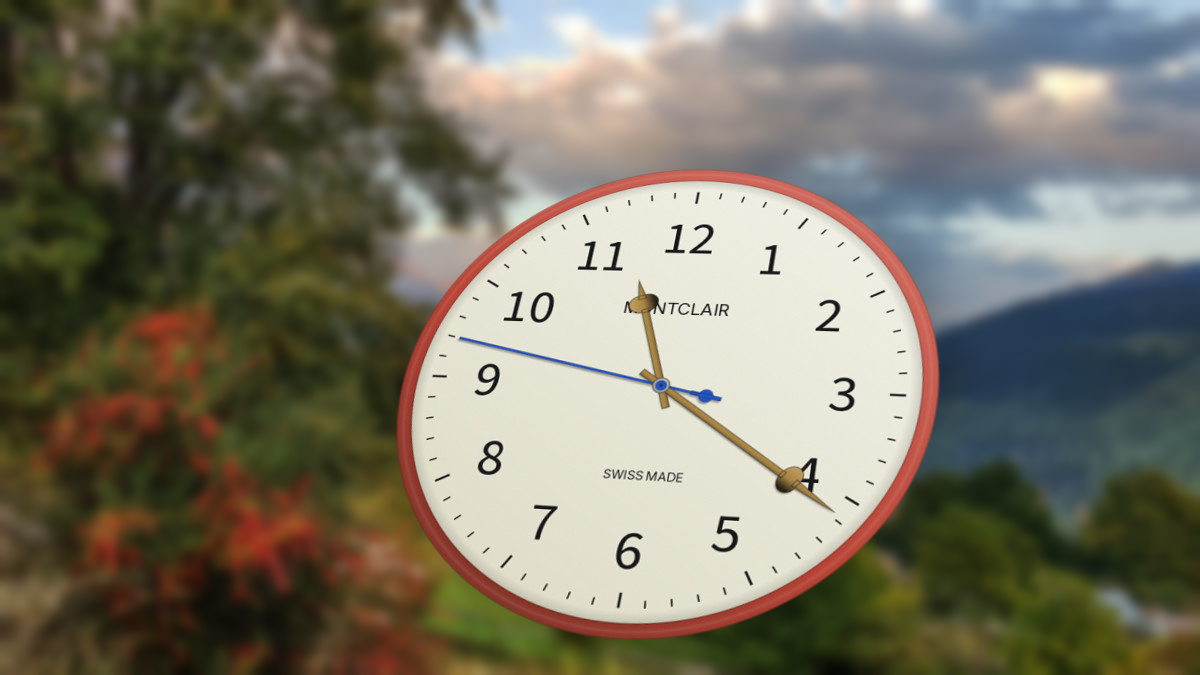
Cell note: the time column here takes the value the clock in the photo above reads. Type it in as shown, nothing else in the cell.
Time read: 11:20:47
